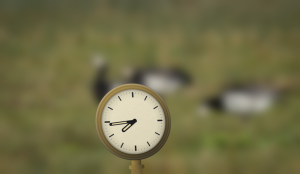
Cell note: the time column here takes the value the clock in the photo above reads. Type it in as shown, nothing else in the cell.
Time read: 7:44
